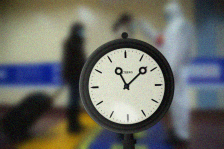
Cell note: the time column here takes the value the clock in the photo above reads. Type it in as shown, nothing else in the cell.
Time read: 11:08
